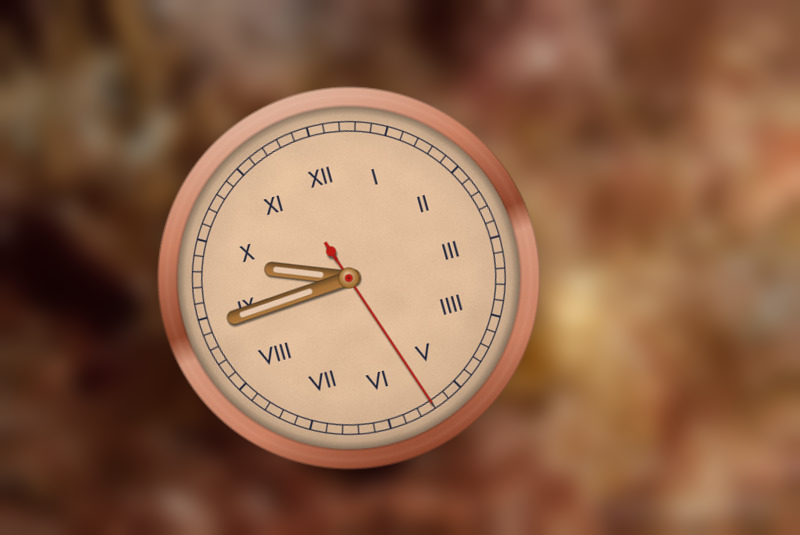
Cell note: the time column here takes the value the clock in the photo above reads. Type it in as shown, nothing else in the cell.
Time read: 9:44:27
